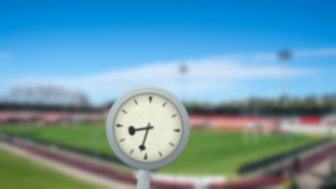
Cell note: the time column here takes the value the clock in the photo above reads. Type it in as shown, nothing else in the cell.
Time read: 8:32
